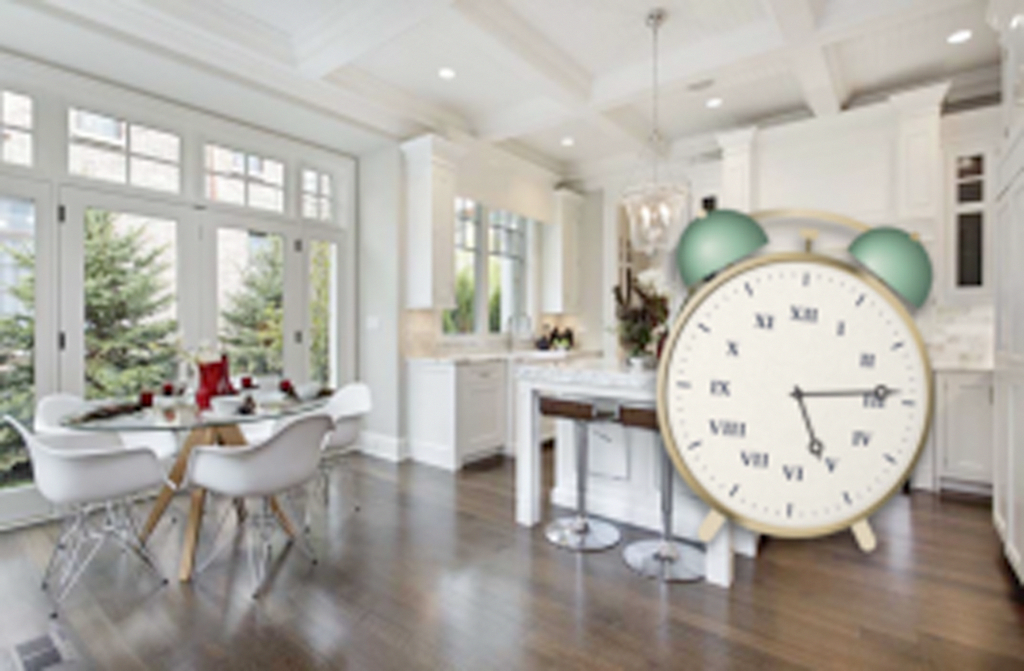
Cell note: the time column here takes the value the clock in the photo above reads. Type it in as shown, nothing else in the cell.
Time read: 5:14
